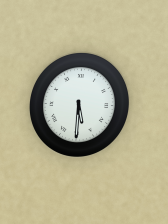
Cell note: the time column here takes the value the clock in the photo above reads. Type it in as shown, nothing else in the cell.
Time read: 5:30
